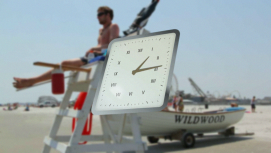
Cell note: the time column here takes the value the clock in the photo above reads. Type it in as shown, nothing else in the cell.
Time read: 1:14
